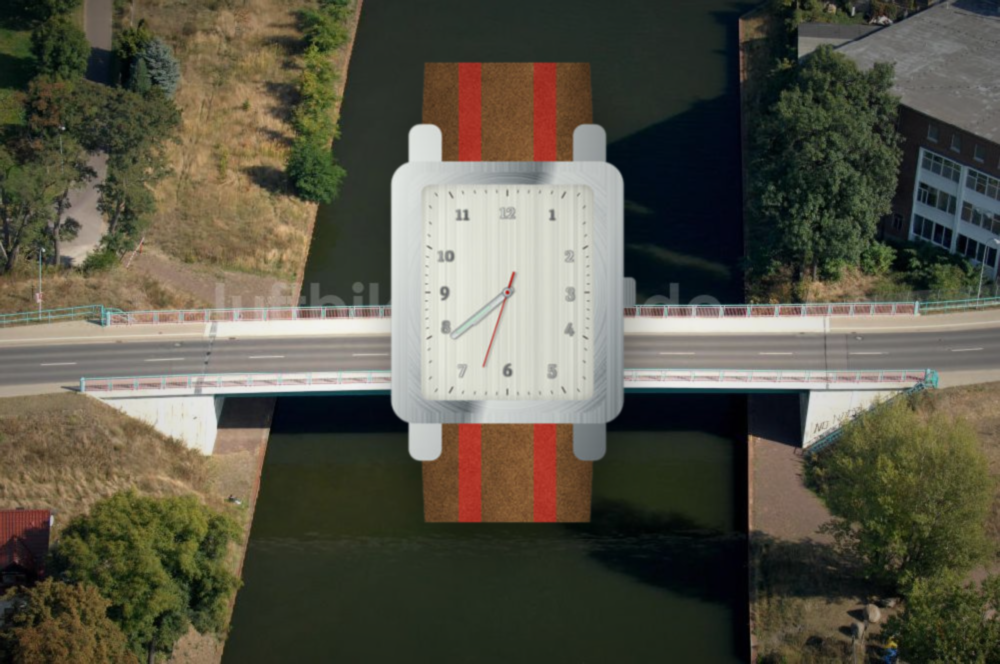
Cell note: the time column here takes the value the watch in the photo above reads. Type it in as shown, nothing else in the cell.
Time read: 7:38:33
